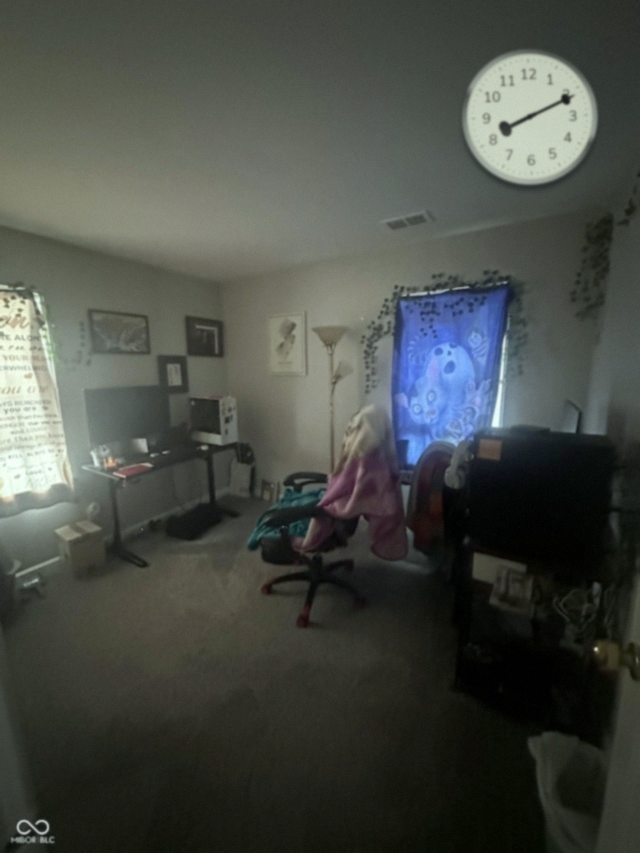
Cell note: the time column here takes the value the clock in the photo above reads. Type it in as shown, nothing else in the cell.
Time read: 8:11
